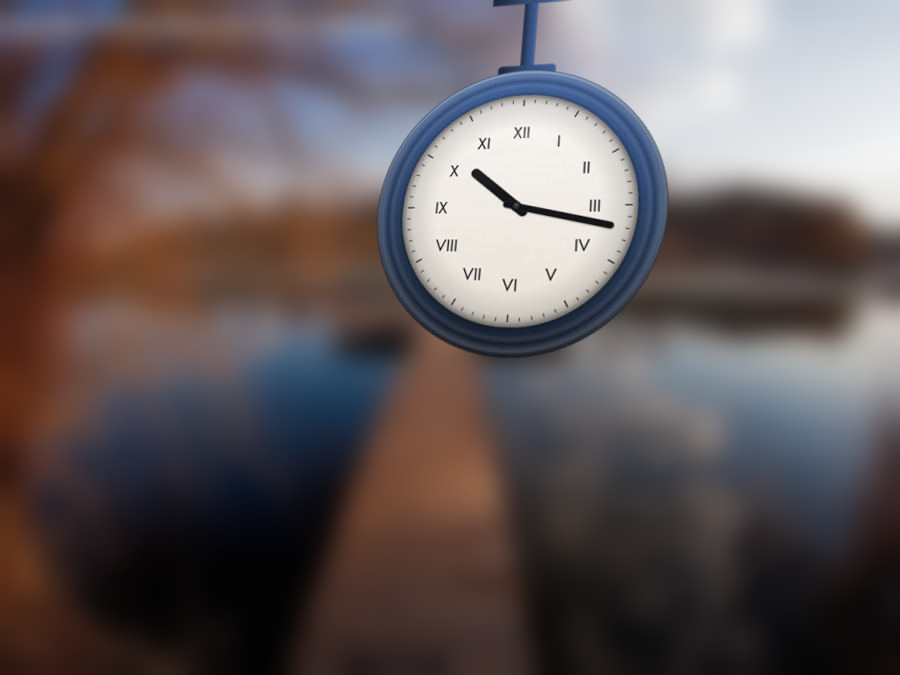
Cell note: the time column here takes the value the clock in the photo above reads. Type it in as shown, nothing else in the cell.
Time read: 10:17
